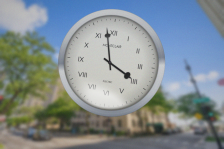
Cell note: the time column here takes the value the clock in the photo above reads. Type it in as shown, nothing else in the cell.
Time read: 3:58
